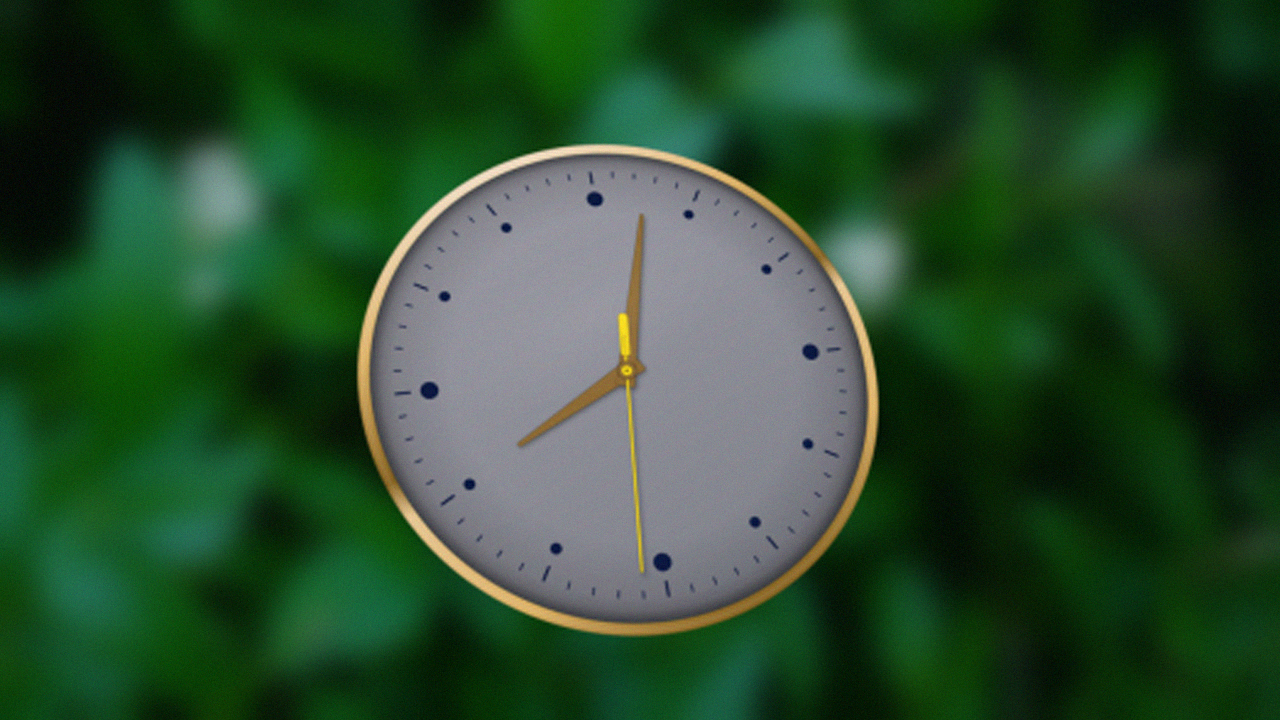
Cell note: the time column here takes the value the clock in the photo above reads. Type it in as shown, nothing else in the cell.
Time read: 8:02:31
